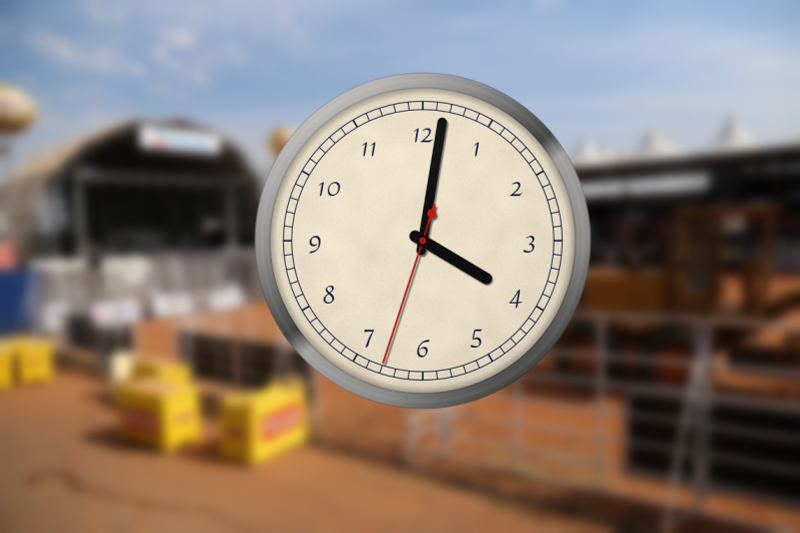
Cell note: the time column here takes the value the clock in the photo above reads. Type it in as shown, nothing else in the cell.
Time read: 4:01:33
